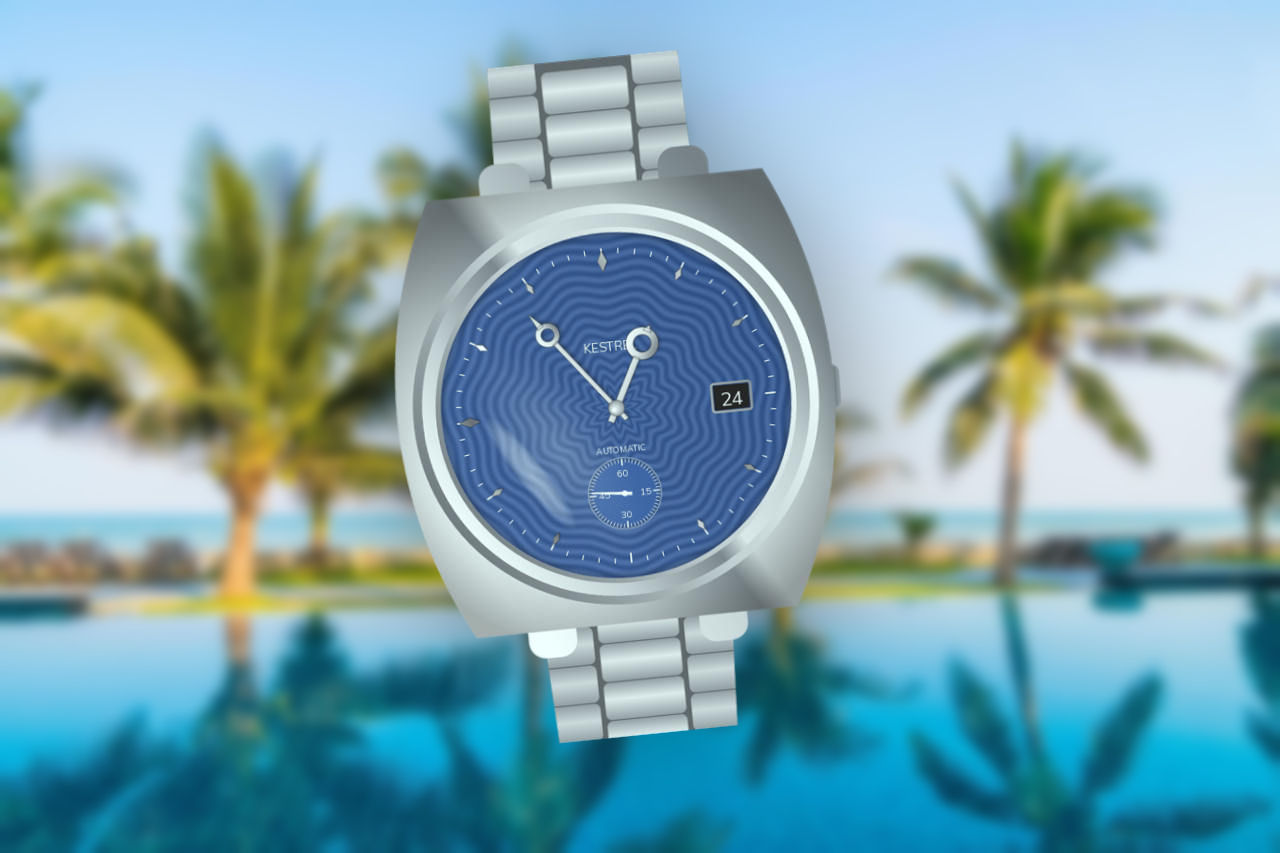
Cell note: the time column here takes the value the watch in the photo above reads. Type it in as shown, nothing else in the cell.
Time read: 12:53:46
